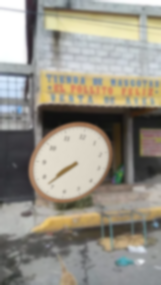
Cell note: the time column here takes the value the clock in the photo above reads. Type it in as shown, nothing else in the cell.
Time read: 7:37
